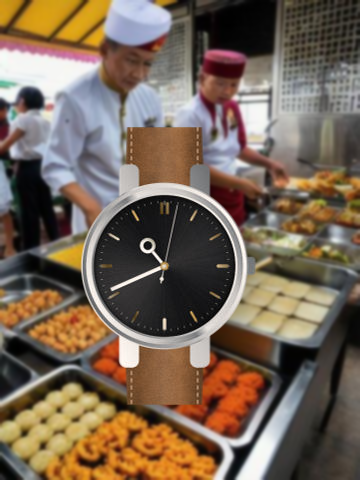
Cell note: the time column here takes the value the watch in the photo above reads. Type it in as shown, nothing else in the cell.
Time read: 10:41:02
